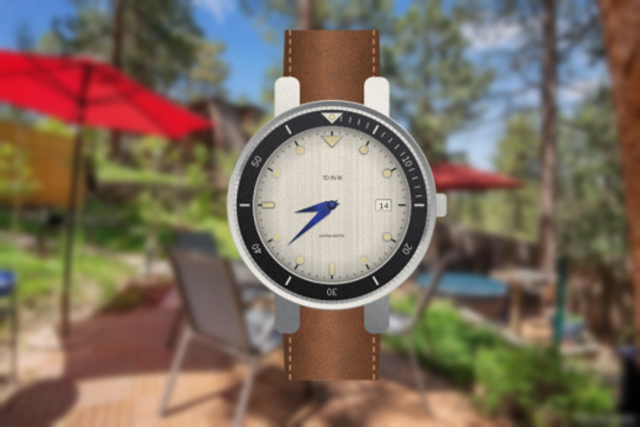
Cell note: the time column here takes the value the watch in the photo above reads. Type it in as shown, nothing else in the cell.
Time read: 8:38
